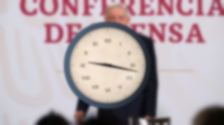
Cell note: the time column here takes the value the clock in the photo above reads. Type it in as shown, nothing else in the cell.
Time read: 9:17
